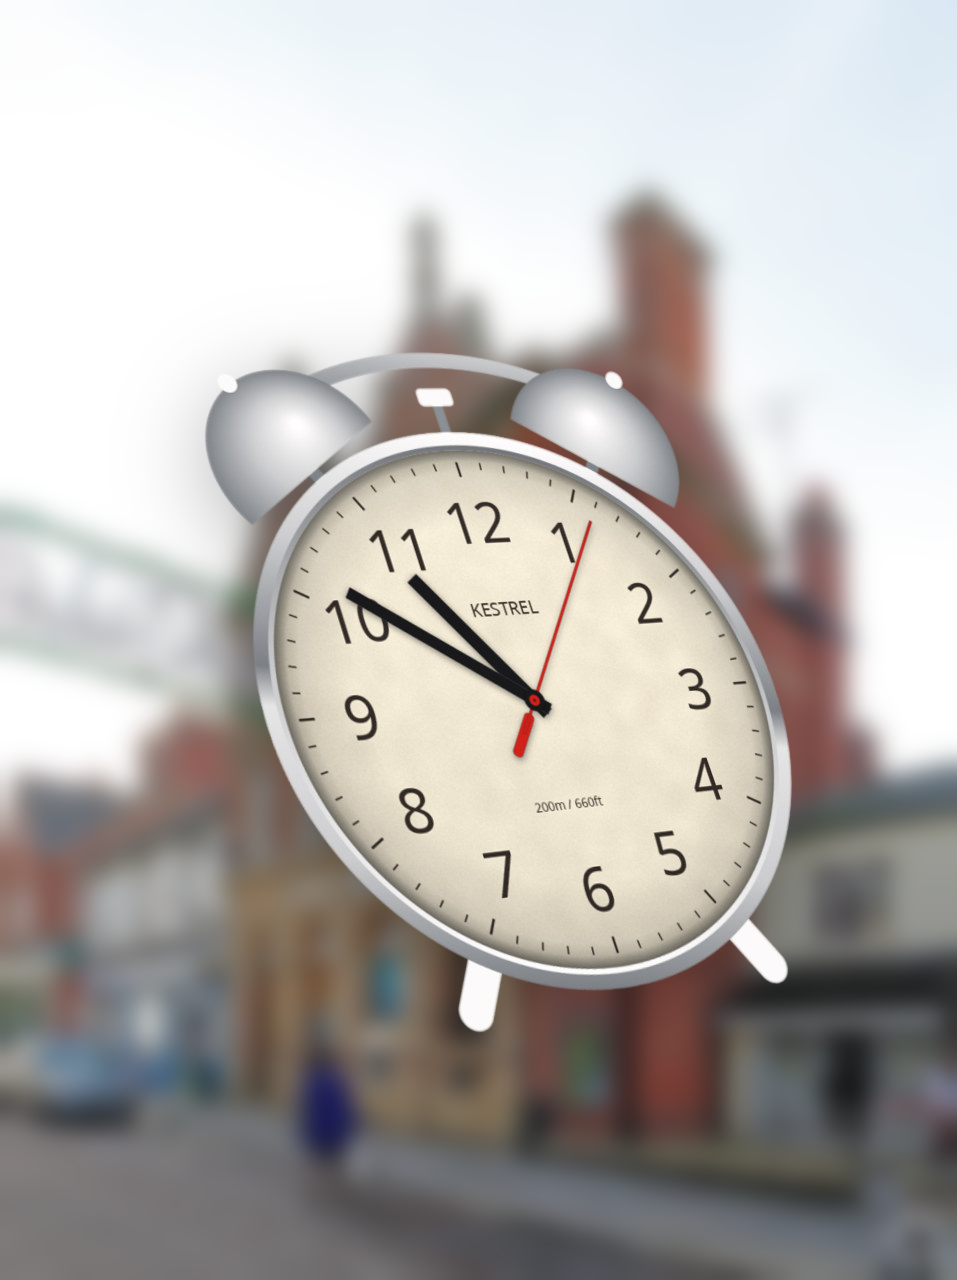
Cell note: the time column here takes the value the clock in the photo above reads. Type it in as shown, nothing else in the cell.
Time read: 10:51:06
